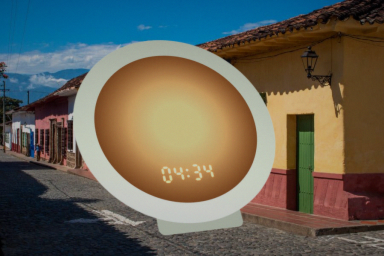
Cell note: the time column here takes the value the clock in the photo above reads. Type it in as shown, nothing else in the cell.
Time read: 4:34
